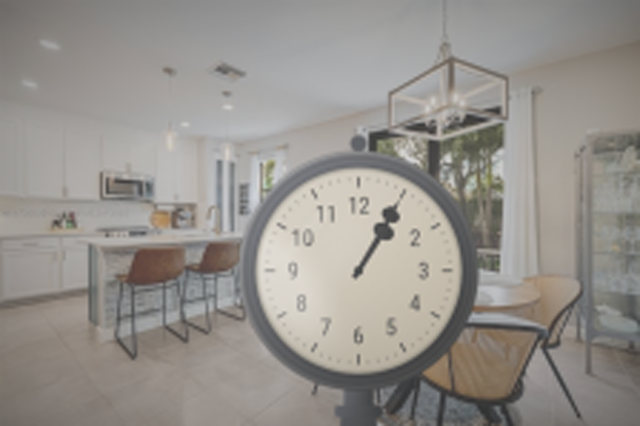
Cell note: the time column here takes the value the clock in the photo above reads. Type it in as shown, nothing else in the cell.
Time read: 1:05
